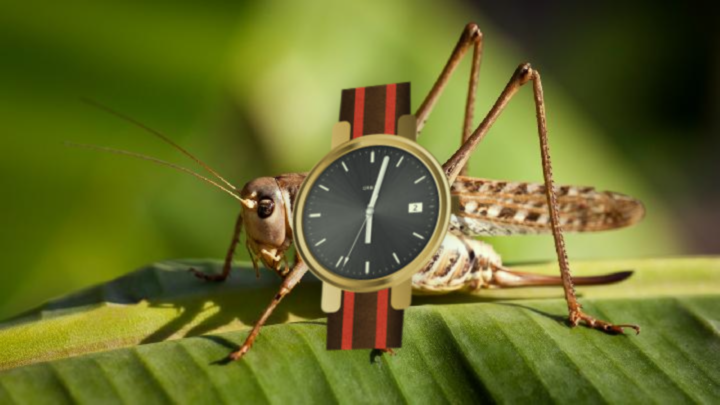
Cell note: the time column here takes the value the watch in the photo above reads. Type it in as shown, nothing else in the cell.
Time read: 6:02:34
